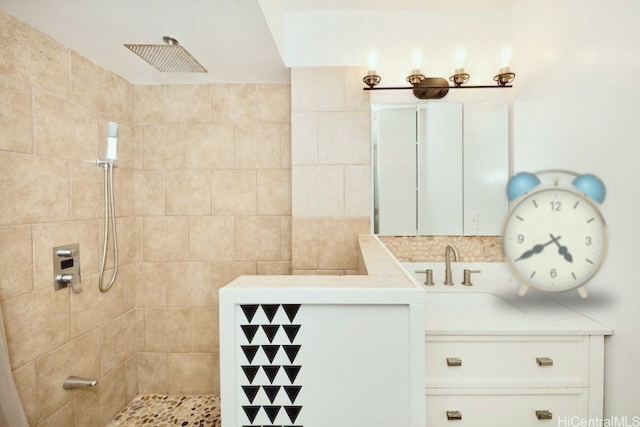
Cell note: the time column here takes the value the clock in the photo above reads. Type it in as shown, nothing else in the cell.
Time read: 4:40
